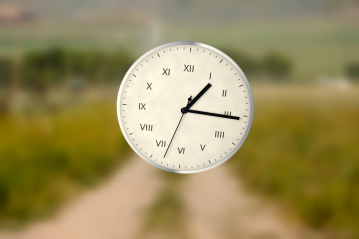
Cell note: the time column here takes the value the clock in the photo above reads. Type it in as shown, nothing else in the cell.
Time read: 1:15:33
